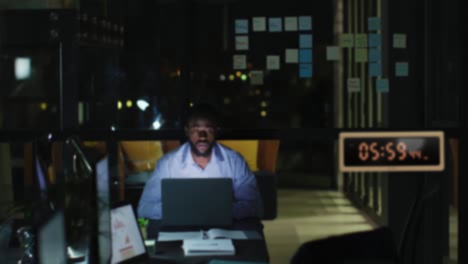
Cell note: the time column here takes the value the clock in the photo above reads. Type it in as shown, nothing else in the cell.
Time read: 5:59
